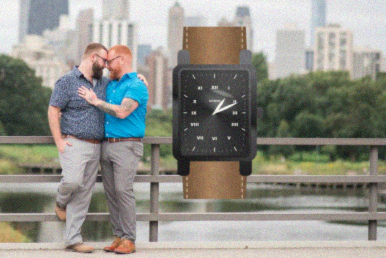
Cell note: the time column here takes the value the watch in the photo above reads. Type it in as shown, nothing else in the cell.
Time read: 1:11
